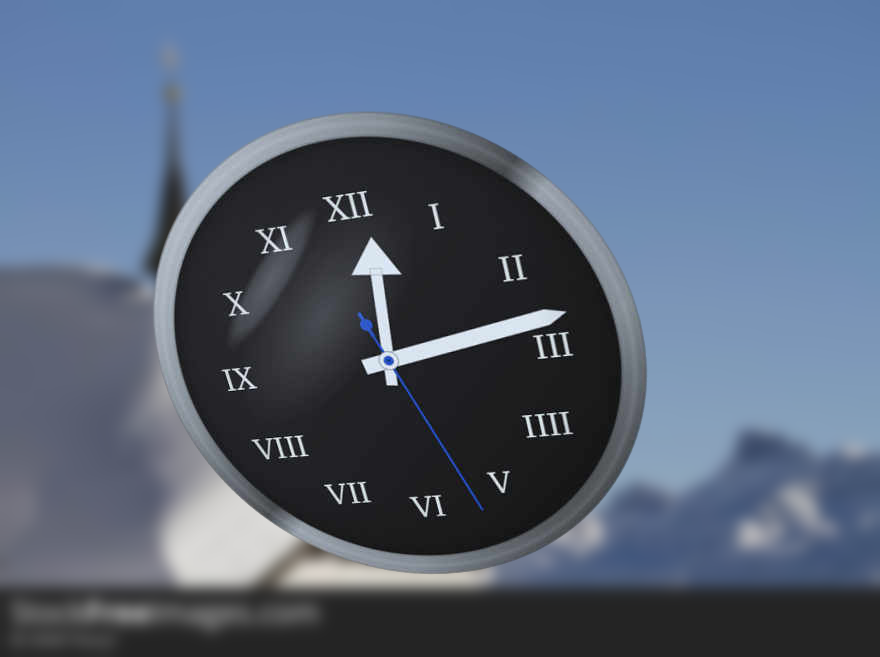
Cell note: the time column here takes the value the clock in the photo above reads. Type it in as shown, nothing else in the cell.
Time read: 12:13:27
